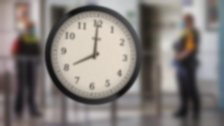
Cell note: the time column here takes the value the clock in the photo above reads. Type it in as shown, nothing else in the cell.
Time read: 8:00
